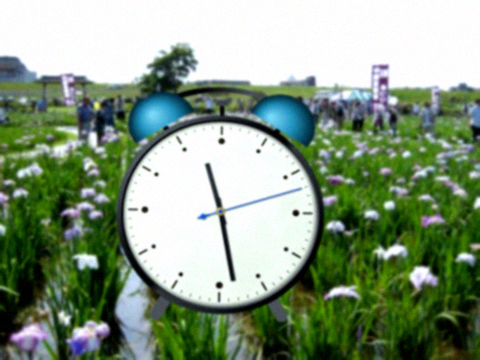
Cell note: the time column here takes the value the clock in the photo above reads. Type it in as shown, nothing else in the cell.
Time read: 11:28:12
